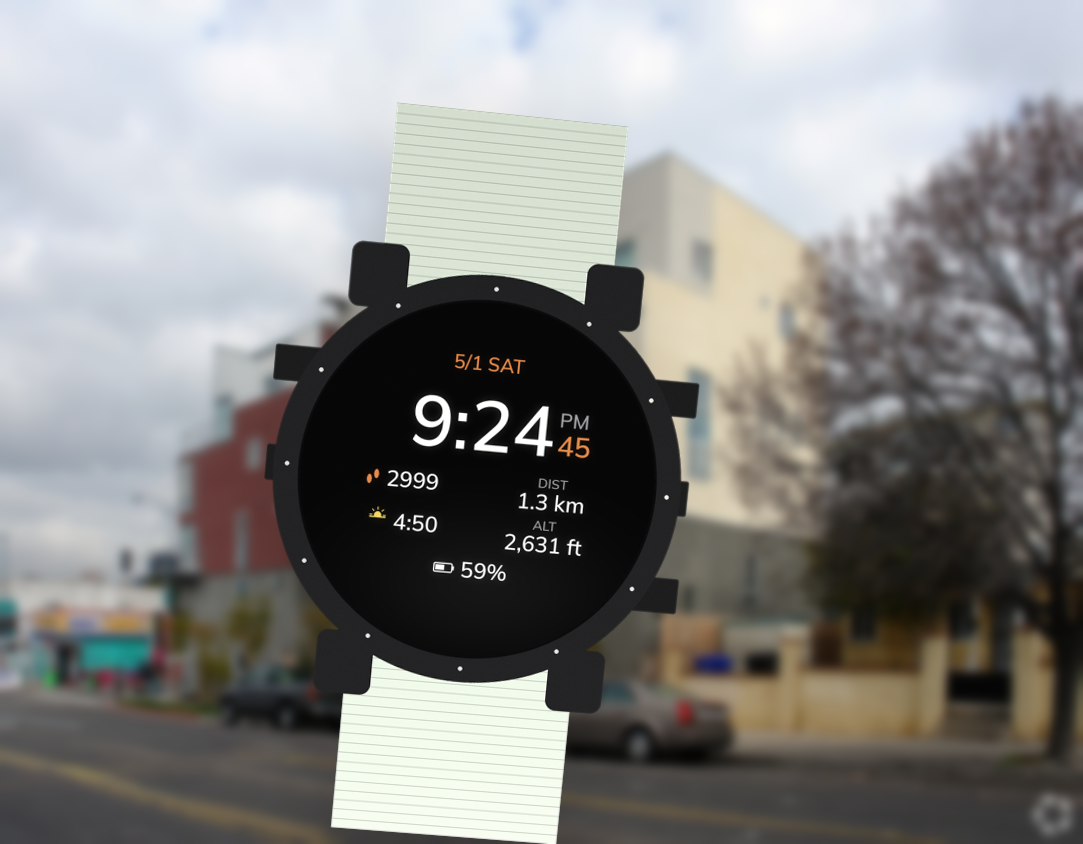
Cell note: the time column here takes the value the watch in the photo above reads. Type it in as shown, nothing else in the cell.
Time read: 9:24:45
